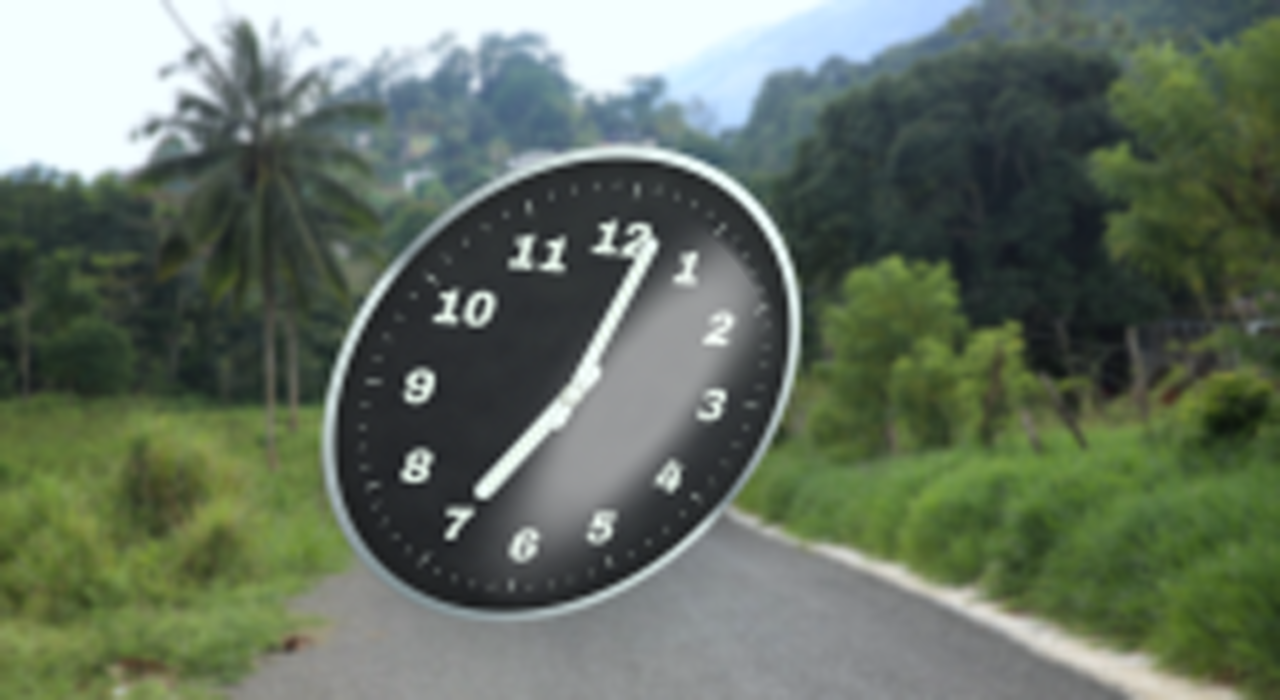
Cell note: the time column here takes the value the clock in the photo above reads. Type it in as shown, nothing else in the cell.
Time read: 7:02
